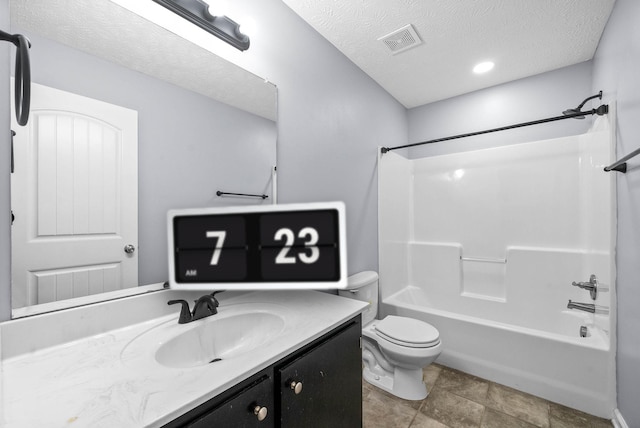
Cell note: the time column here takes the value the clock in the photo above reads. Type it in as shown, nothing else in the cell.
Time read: 7:23
